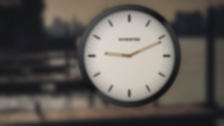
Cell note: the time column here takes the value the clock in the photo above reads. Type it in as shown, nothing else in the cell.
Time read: 9:11
